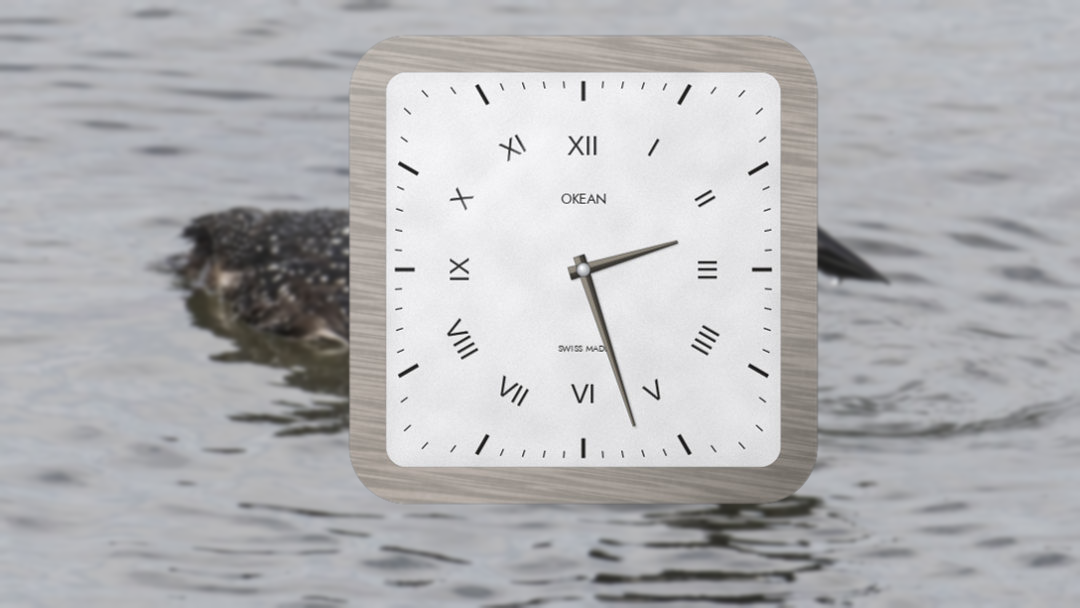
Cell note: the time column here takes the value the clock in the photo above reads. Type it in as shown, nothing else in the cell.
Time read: 2:27
